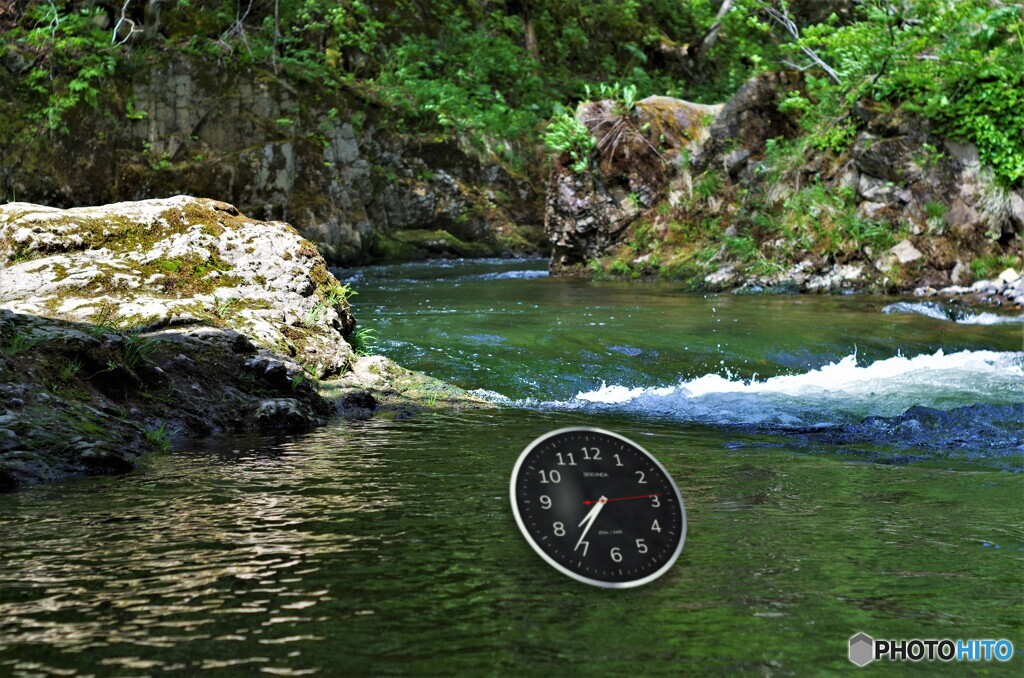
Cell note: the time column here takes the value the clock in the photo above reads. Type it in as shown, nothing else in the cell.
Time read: 7:36:14
